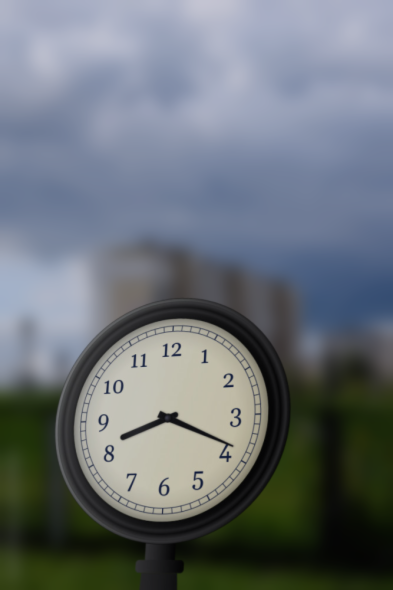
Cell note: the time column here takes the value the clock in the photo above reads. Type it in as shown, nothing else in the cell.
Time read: 8:19
